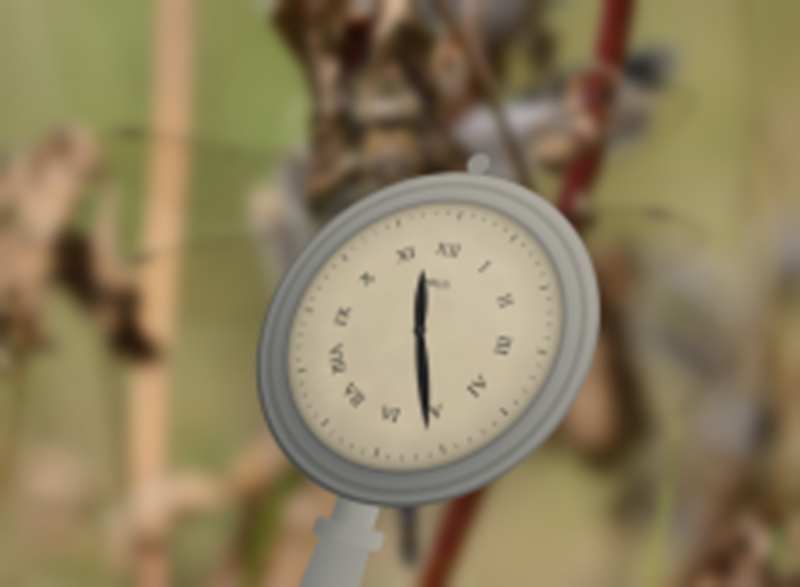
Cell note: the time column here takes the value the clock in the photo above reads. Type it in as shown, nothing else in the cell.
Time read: 11:26
